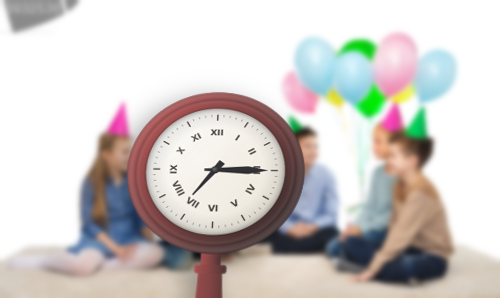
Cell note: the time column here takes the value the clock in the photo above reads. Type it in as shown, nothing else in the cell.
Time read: 7:15
